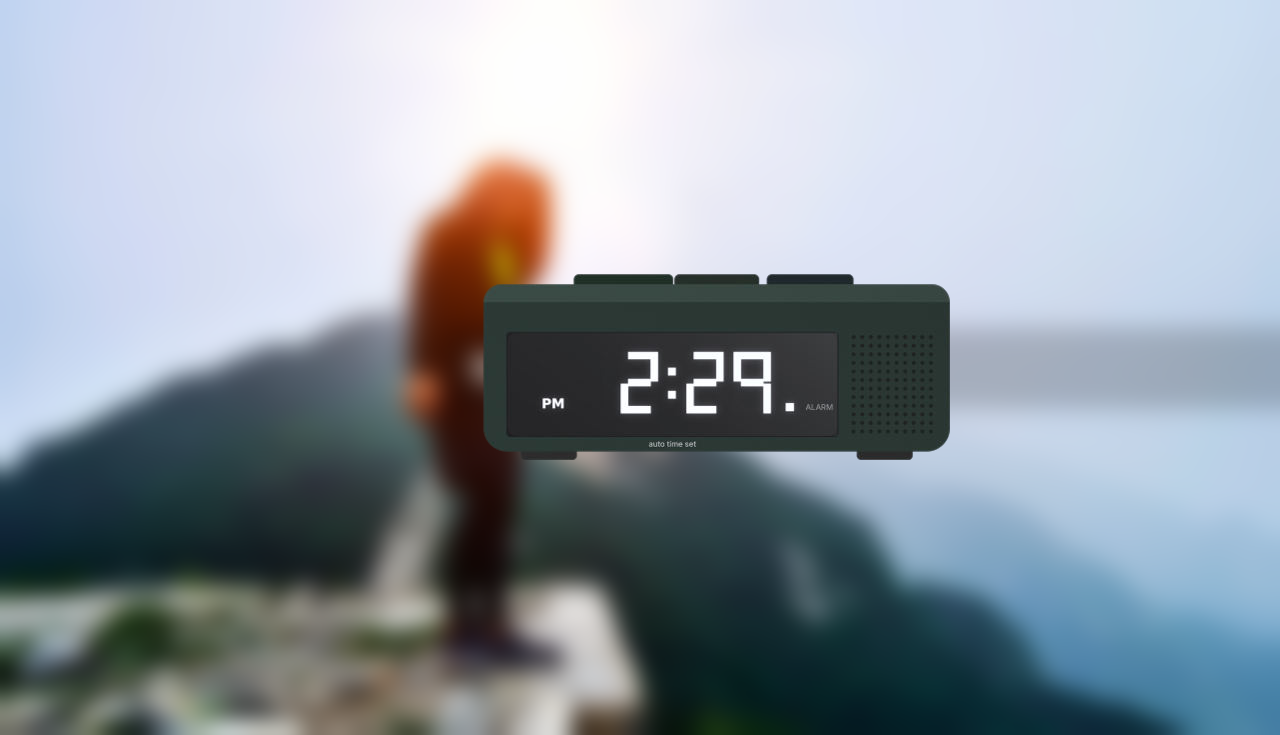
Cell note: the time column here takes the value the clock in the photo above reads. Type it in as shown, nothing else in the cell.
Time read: 2:29
